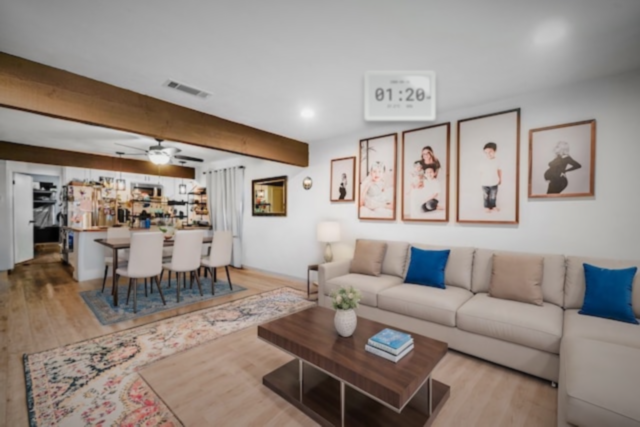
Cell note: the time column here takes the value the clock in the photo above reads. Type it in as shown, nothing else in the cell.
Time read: 1:20
